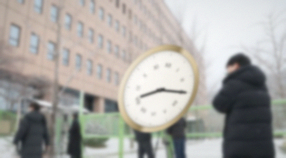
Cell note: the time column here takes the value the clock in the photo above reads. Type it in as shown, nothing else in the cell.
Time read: 8:15
